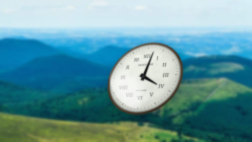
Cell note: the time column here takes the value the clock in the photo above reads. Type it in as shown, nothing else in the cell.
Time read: 4:02
